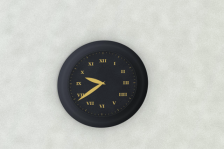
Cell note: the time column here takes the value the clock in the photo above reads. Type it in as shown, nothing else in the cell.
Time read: 9:39
